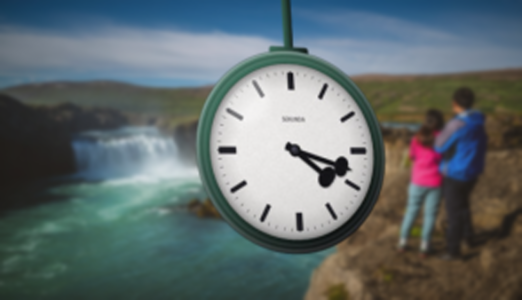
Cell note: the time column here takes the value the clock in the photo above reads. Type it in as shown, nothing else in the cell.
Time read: 4:18
